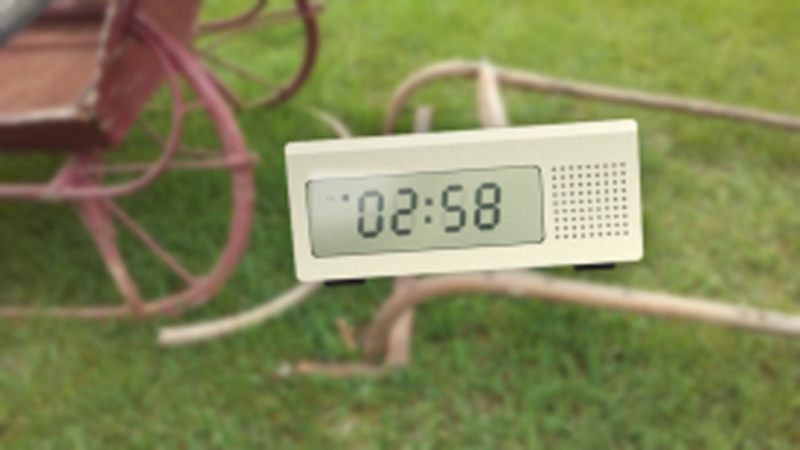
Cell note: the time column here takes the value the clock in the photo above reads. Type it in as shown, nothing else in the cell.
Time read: 2:58
